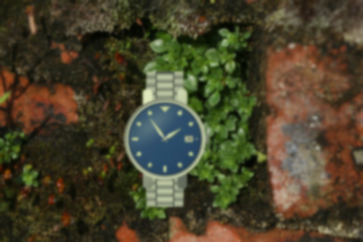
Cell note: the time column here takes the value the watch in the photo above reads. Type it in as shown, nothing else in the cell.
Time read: 1:54
